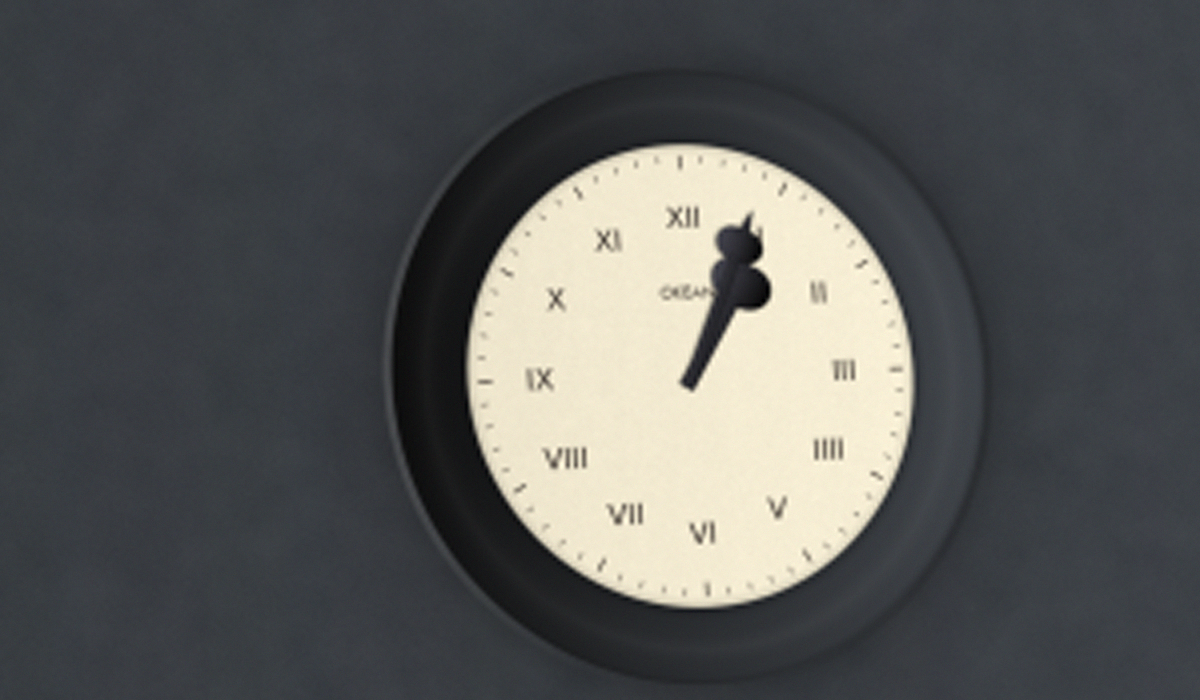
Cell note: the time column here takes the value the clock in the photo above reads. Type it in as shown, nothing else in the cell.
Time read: 1:04
